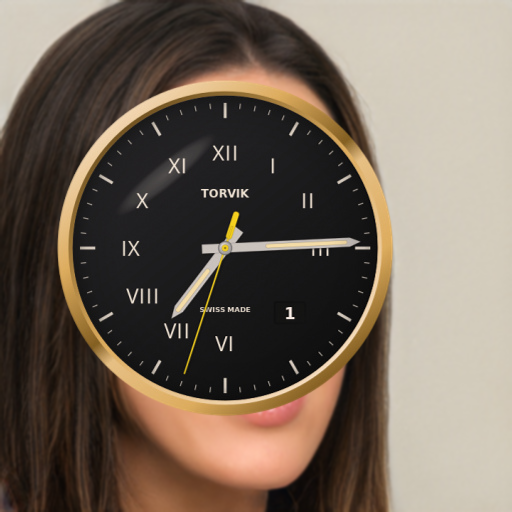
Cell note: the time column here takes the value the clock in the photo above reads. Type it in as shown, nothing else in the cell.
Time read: 7:14:33
